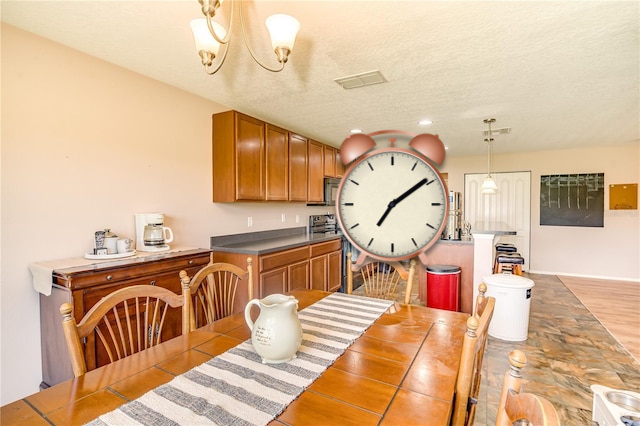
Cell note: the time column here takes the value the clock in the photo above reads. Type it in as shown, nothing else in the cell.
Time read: 7:09
